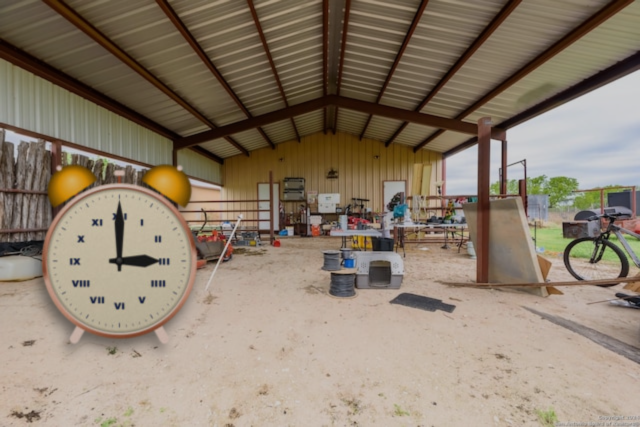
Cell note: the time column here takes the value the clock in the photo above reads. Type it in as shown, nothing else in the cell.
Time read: 3:00
